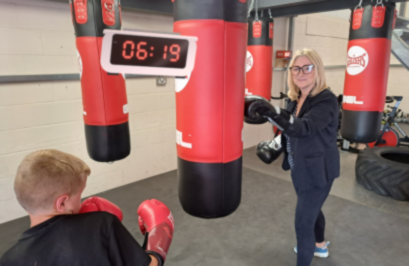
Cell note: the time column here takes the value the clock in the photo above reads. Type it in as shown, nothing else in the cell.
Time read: 6:19
